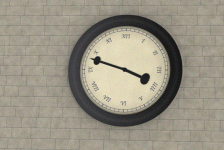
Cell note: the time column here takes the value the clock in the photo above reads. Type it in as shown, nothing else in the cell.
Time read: 3:48
